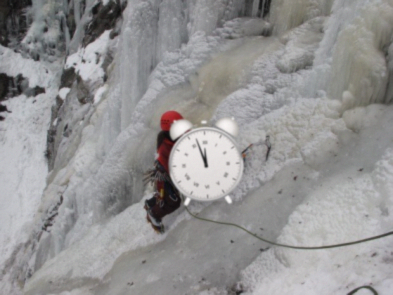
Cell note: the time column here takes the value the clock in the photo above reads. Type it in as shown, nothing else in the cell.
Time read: 11:57
